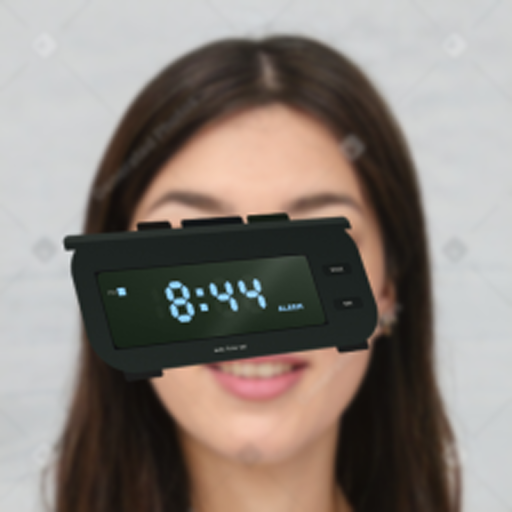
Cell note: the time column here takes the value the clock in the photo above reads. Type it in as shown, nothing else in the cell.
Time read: 8:44
